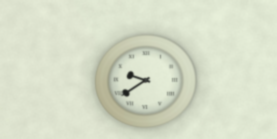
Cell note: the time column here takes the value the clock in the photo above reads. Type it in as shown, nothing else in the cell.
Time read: 9:39
